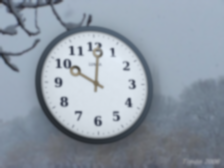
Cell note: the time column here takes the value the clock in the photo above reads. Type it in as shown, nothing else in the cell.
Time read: 10:01
